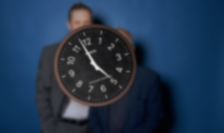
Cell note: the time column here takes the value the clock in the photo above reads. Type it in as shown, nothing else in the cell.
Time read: 4:58
